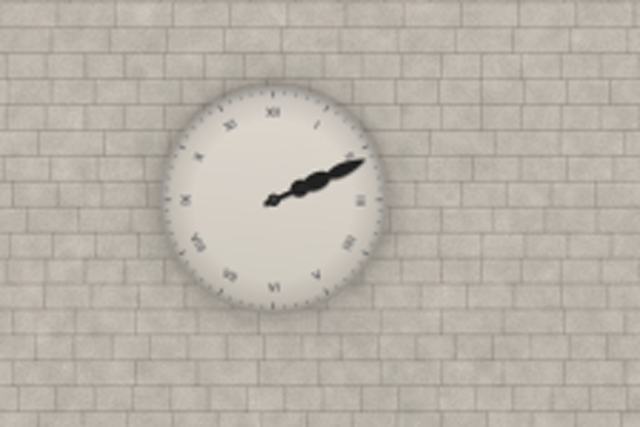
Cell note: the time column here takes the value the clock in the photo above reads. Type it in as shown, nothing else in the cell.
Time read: 2:11
